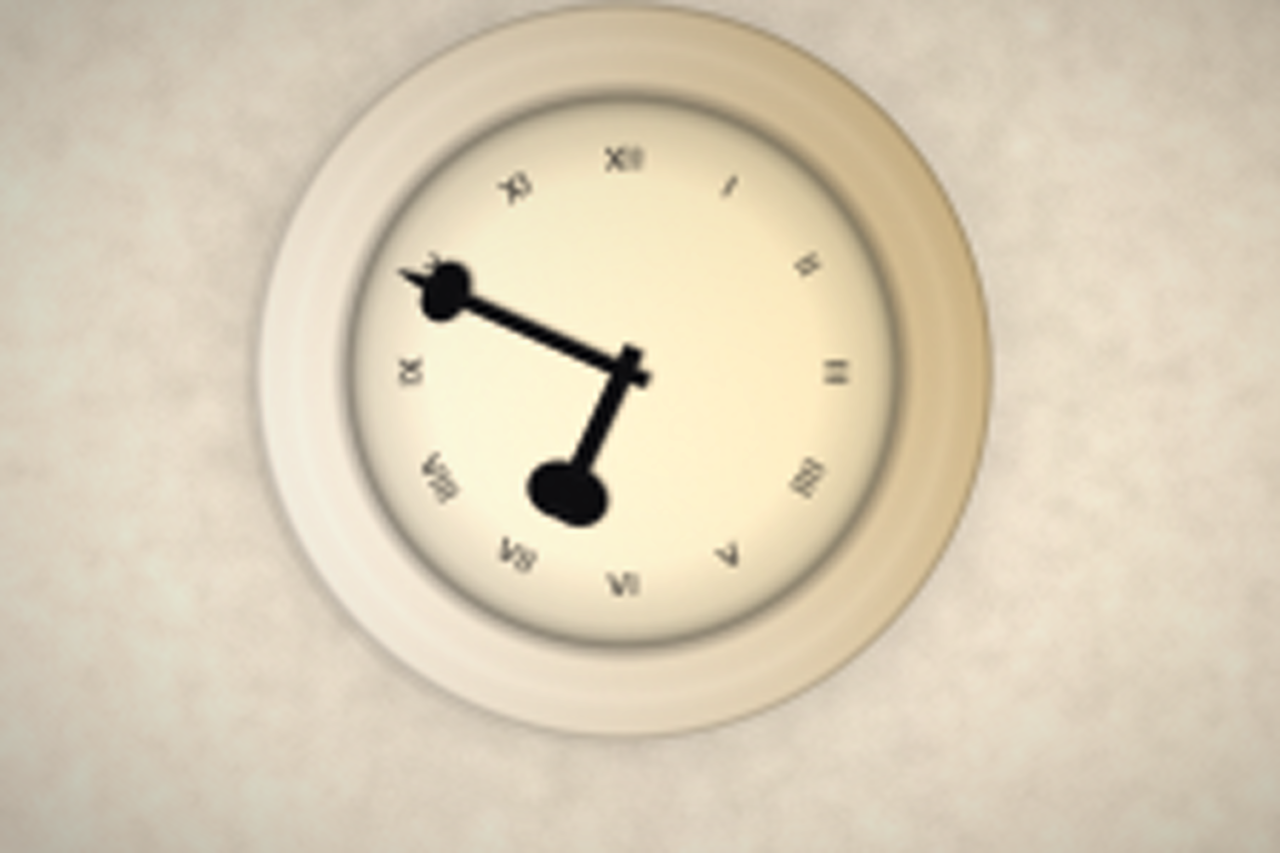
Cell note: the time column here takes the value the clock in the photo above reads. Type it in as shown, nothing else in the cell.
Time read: 6:49
